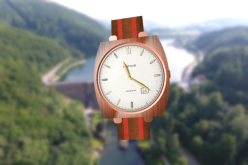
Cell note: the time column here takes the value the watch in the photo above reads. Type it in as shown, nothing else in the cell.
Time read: 11:21
